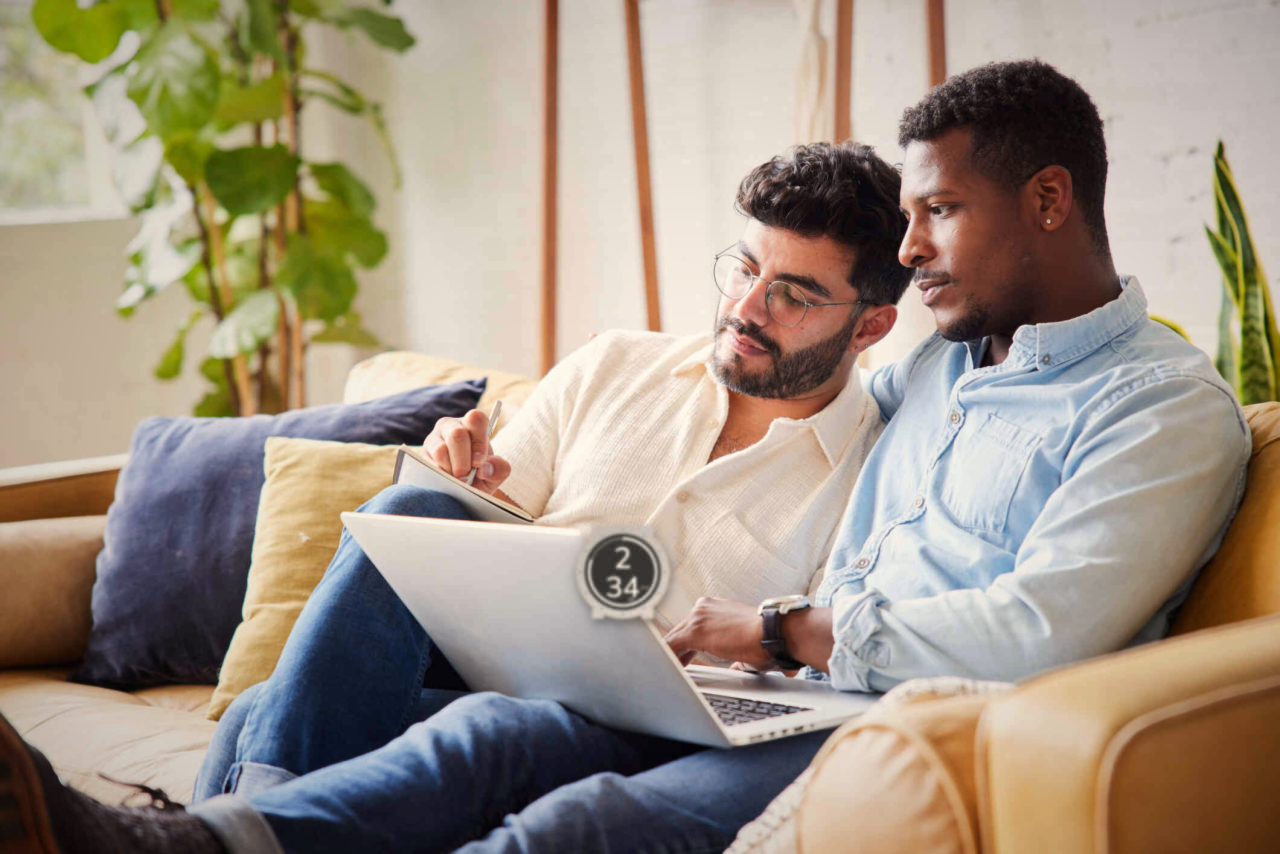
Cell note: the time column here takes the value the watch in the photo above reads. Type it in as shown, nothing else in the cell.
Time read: 2:34
